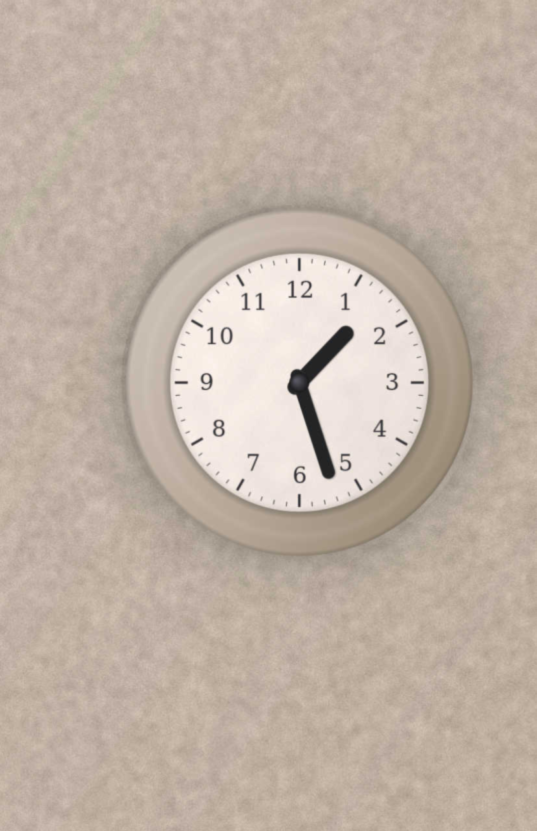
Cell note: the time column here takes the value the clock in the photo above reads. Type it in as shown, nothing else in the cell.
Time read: 1:27
